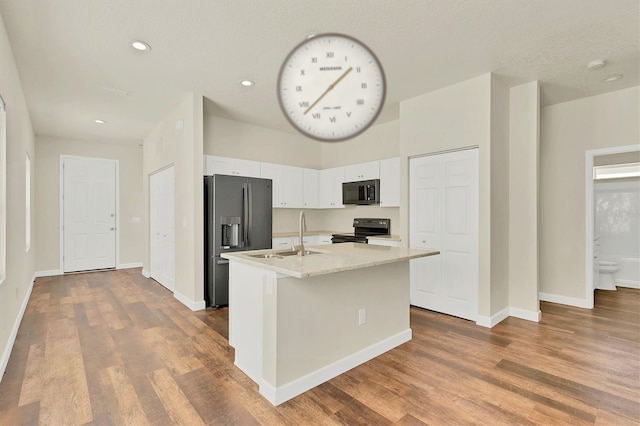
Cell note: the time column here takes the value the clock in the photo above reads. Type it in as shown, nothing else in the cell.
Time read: 1:38
